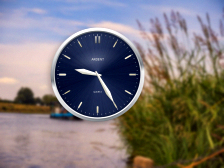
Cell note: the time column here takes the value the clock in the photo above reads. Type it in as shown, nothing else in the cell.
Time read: 9:25
